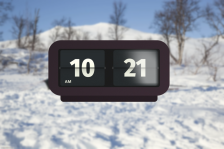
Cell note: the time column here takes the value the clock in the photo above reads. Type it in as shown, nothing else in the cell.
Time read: 10:21
